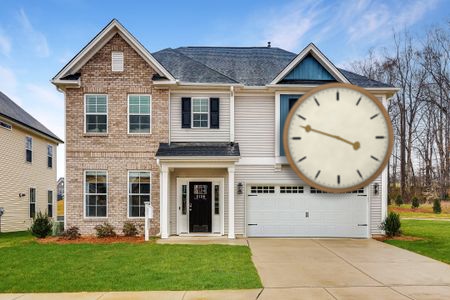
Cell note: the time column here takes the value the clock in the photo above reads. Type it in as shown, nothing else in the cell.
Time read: 3:48
